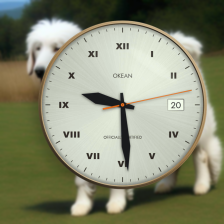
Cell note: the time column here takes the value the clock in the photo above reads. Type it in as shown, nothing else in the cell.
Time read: 9:29:13
